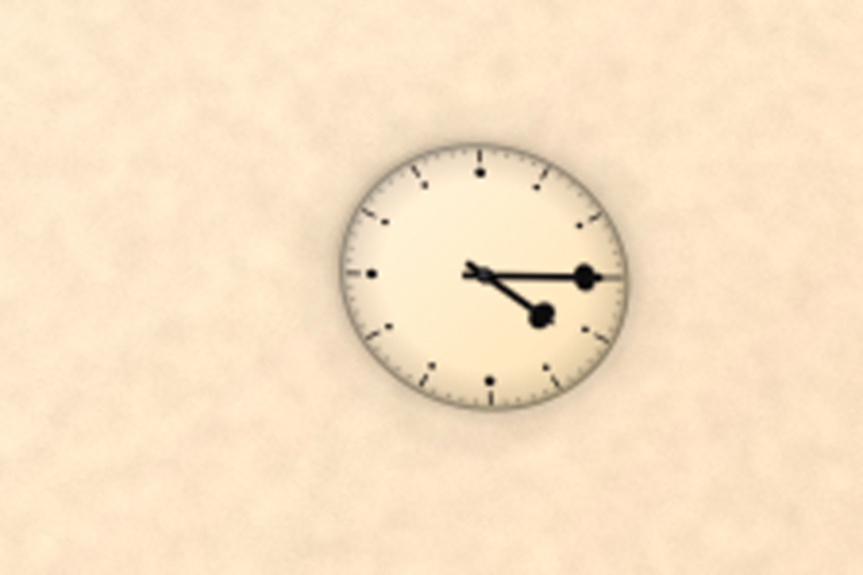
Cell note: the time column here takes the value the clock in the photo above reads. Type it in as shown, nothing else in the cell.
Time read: 4:15
